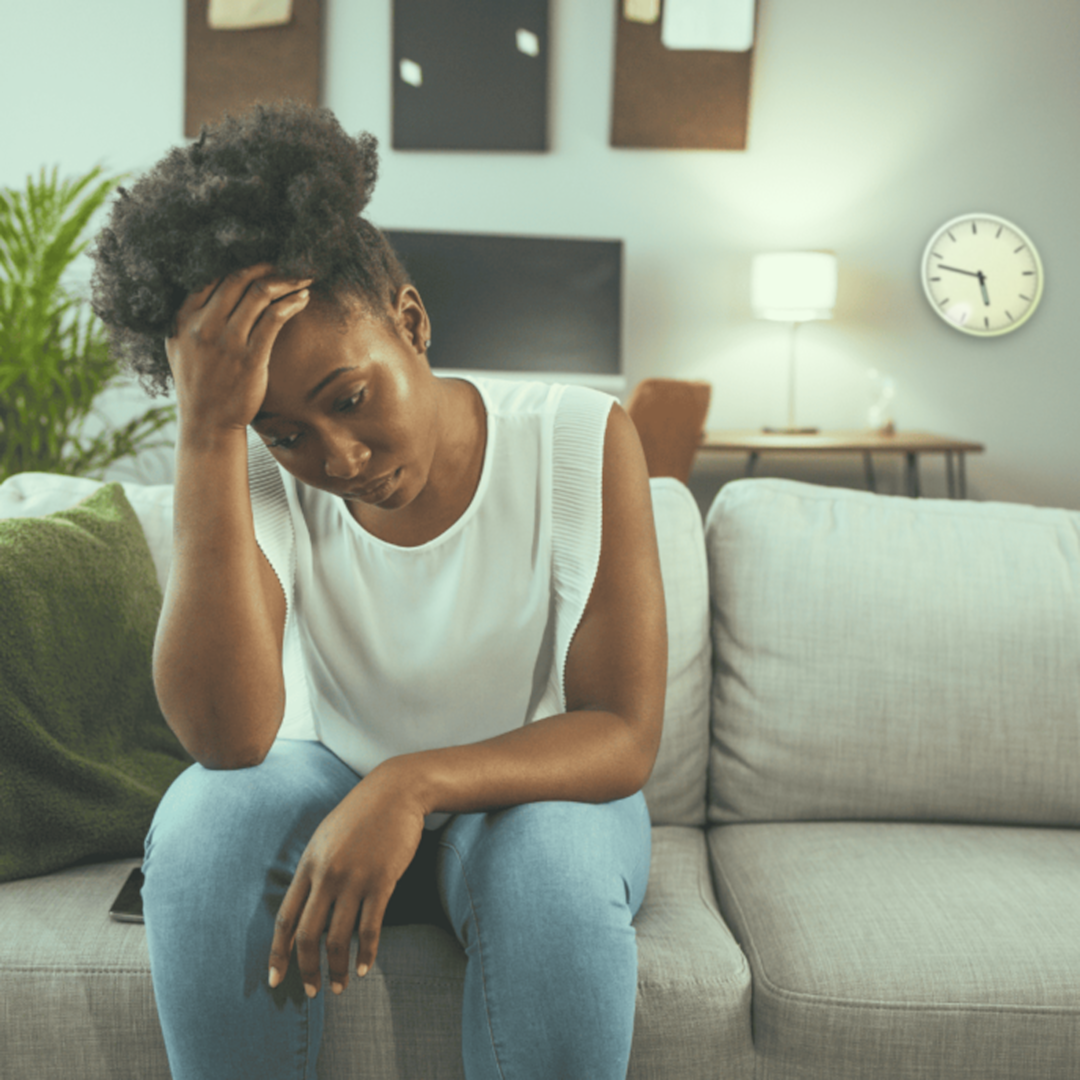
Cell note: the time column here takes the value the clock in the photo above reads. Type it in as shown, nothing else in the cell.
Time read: 5:48
